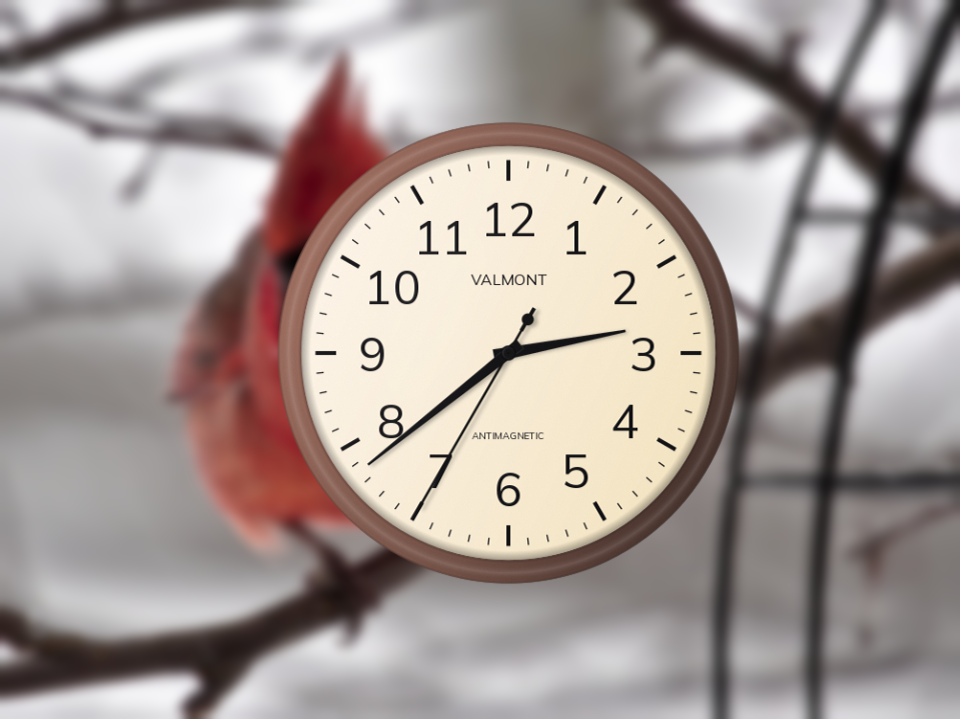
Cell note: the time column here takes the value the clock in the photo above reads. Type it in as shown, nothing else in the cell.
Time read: 2:38:35
